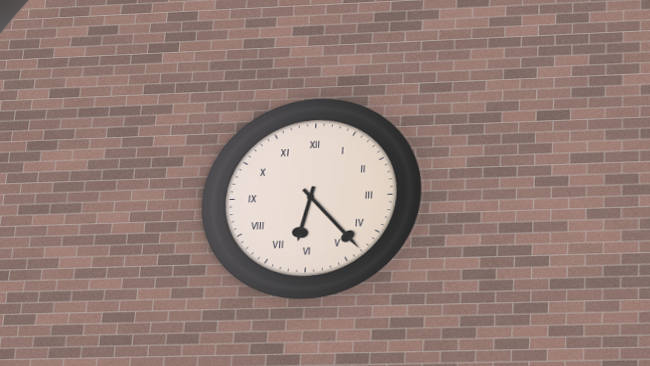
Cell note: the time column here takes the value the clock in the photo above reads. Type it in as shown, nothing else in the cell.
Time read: 6:23
